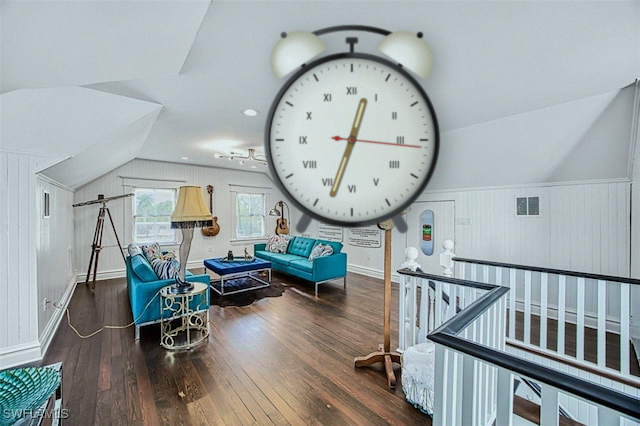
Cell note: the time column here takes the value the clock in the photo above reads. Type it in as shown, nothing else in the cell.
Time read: 12:33:16
